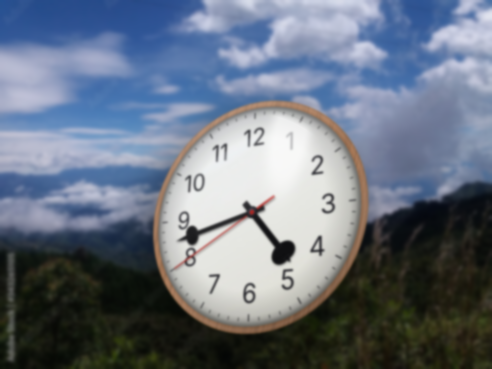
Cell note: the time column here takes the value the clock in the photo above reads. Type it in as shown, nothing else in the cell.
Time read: 4:42:40
